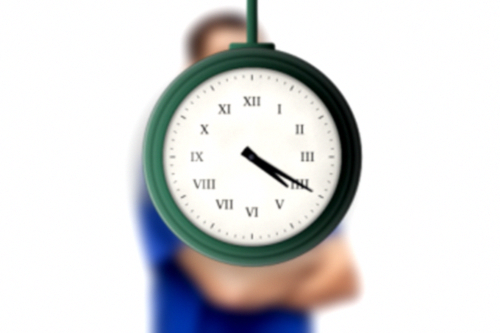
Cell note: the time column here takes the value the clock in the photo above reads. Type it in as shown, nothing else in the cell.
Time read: 4:20
